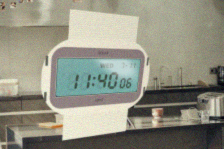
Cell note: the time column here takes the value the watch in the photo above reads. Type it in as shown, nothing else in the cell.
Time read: 11:40:06
